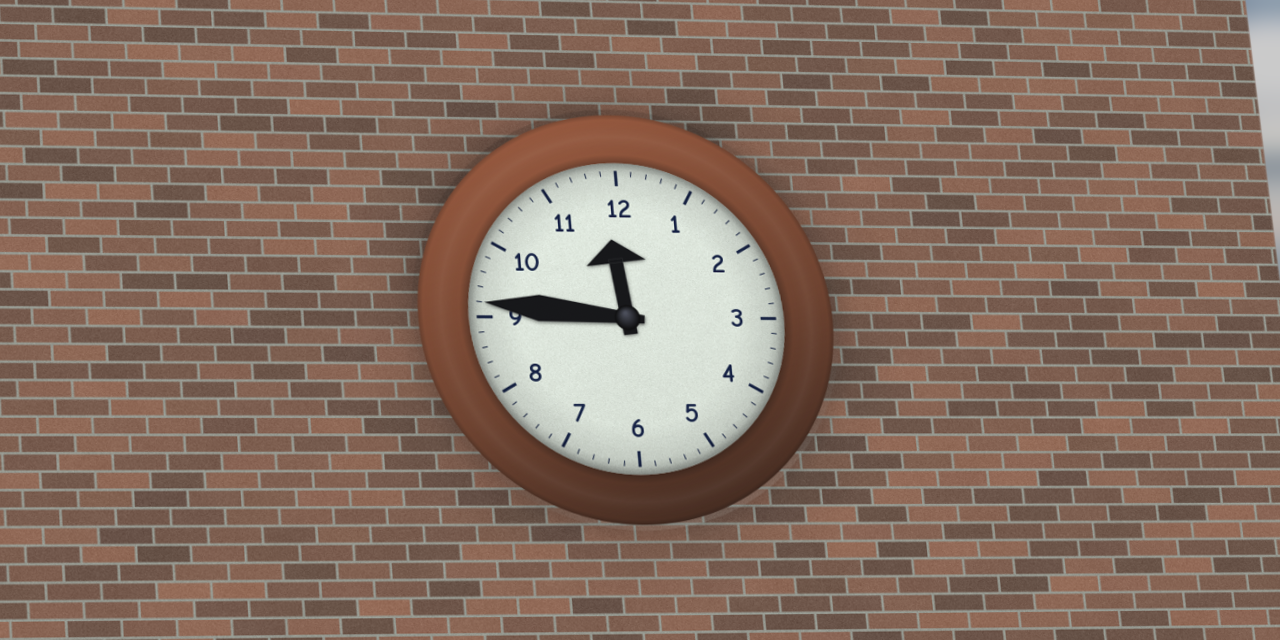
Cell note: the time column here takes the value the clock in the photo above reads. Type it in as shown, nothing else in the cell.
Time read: 11:46
